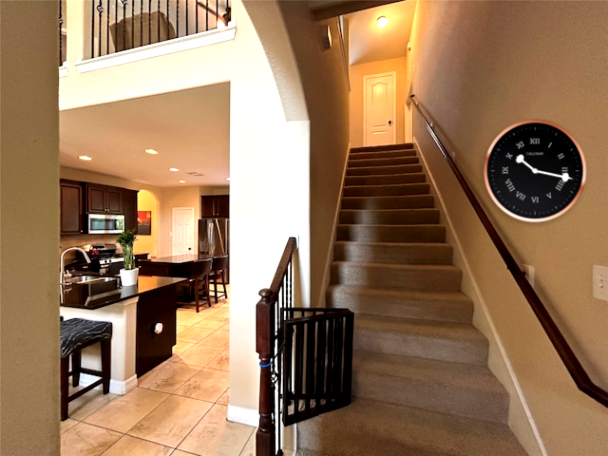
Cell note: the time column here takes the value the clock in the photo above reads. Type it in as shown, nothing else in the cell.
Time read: 10:17
